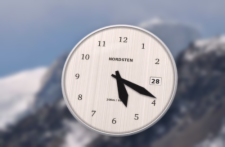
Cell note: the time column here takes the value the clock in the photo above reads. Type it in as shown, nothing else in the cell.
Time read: 5:19
